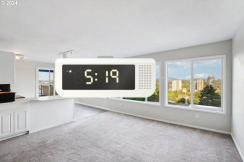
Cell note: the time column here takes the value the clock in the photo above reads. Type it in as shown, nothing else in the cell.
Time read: 5:19
